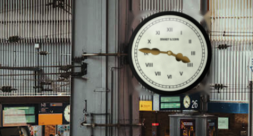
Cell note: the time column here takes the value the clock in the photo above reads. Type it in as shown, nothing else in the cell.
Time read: 3:46
